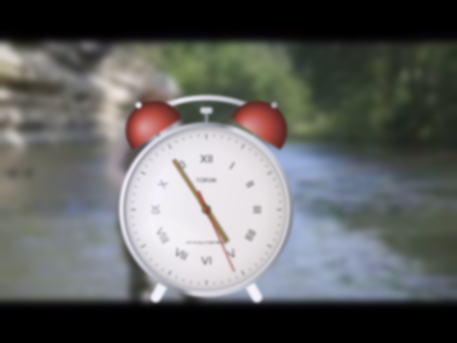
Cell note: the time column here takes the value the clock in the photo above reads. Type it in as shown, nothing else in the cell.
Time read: 4:54:26
